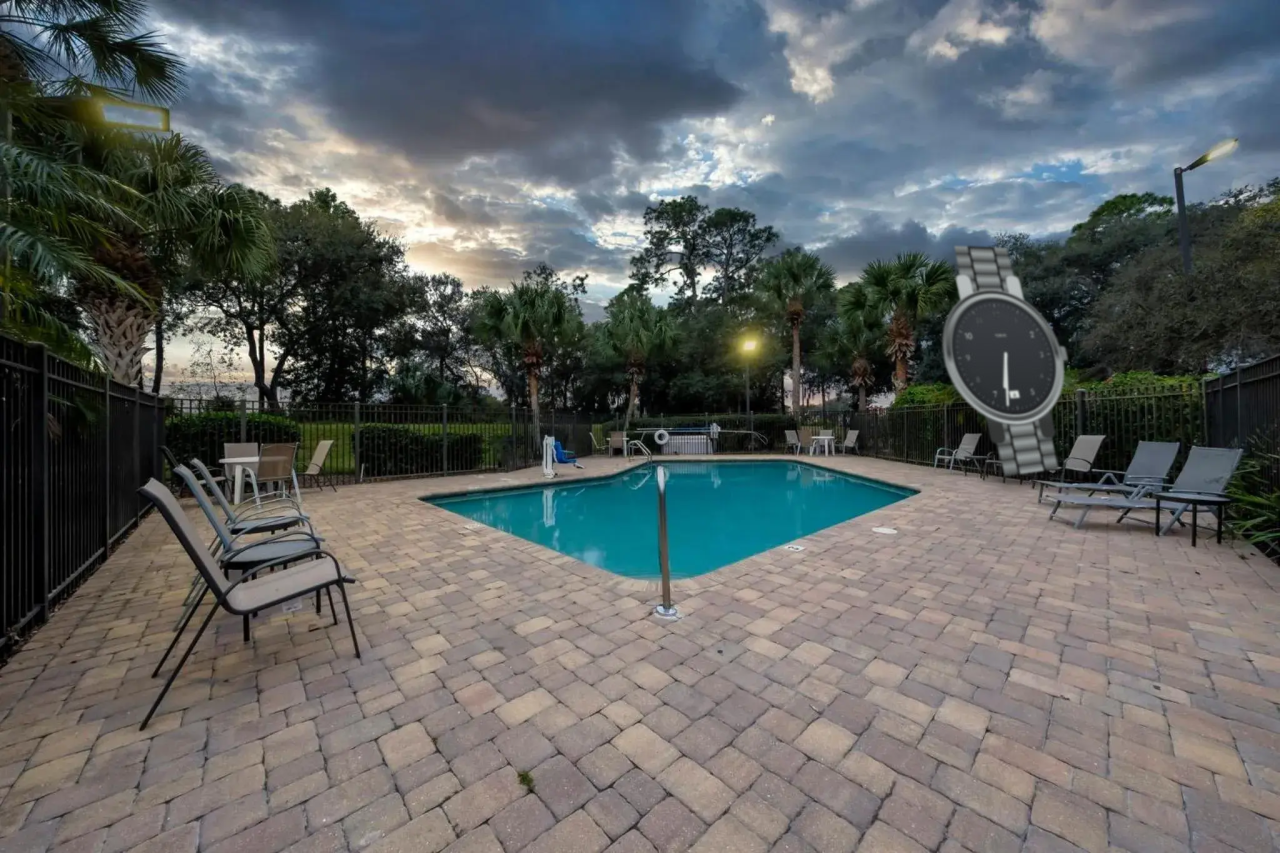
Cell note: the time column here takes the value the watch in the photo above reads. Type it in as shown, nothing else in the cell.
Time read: 6:32
